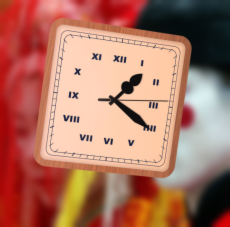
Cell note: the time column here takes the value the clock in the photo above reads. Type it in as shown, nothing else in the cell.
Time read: 1:20:14
